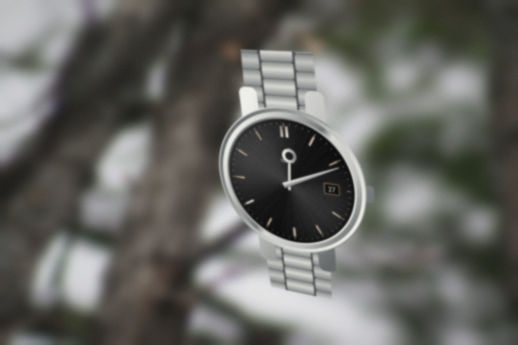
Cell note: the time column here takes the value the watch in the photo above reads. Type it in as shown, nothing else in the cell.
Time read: 12:11
